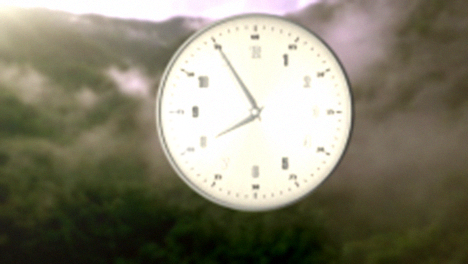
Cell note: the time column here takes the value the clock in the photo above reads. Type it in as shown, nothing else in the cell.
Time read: 7:55
